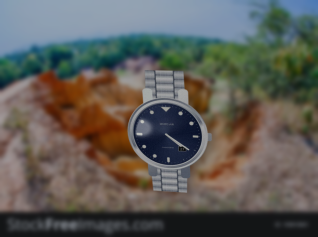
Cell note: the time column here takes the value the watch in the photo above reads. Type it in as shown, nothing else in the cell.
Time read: 4:21
